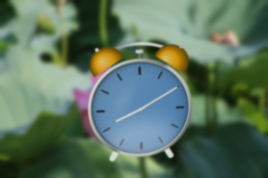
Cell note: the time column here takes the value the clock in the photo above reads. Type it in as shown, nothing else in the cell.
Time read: 8:10
